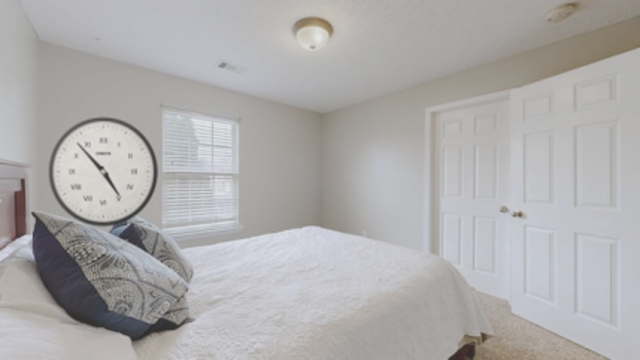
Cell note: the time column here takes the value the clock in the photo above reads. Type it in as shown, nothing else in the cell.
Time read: 4:53
